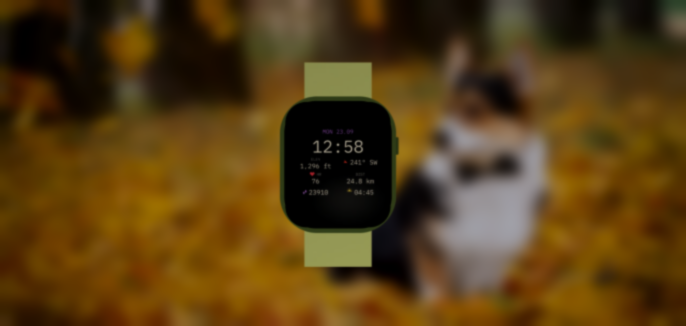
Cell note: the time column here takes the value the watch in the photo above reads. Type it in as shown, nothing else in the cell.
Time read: 12:58
